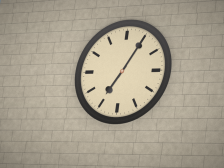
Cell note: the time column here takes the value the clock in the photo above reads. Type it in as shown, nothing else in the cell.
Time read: 7:05
